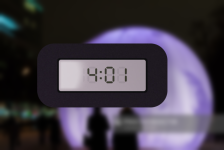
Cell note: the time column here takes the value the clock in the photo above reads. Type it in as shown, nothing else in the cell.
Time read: 4:01
